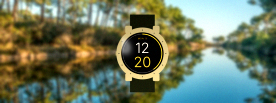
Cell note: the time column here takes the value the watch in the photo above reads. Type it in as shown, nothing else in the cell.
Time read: 12:20
